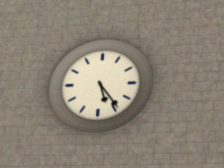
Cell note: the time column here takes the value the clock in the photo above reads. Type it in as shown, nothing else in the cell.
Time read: 5:24
